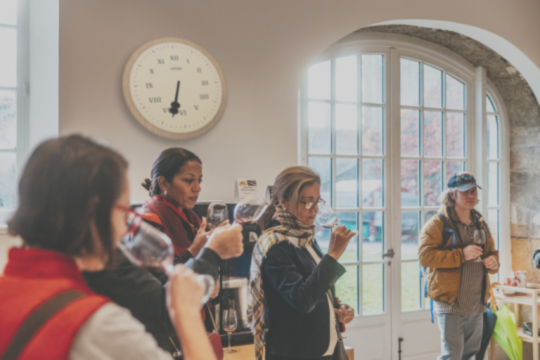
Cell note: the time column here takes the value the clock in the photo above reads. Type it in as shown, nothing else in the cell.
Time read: 6:33
